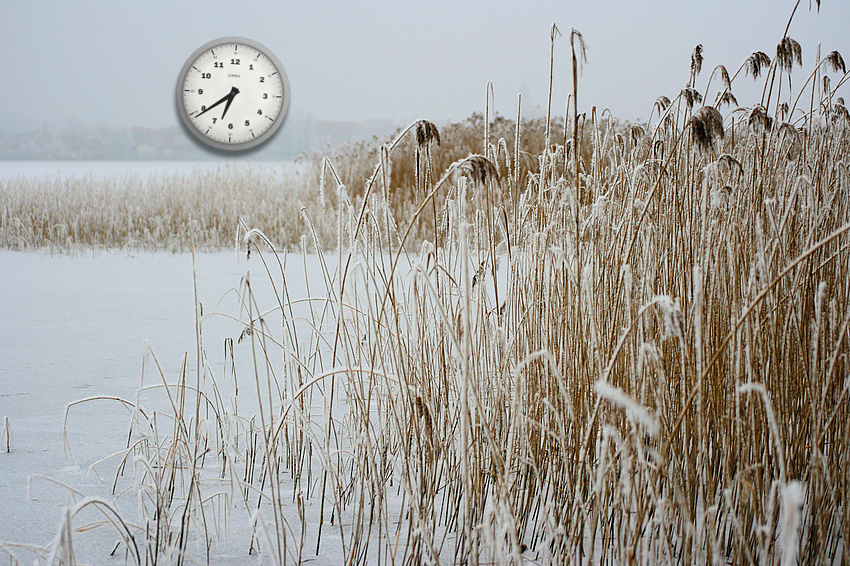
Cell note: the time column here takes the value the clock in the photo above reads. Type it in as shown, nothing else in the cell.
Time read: 6:39
